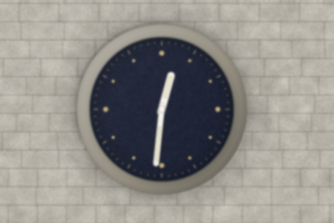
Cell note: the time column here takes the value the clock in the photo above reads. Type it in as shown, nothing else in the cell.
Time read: 12:31
